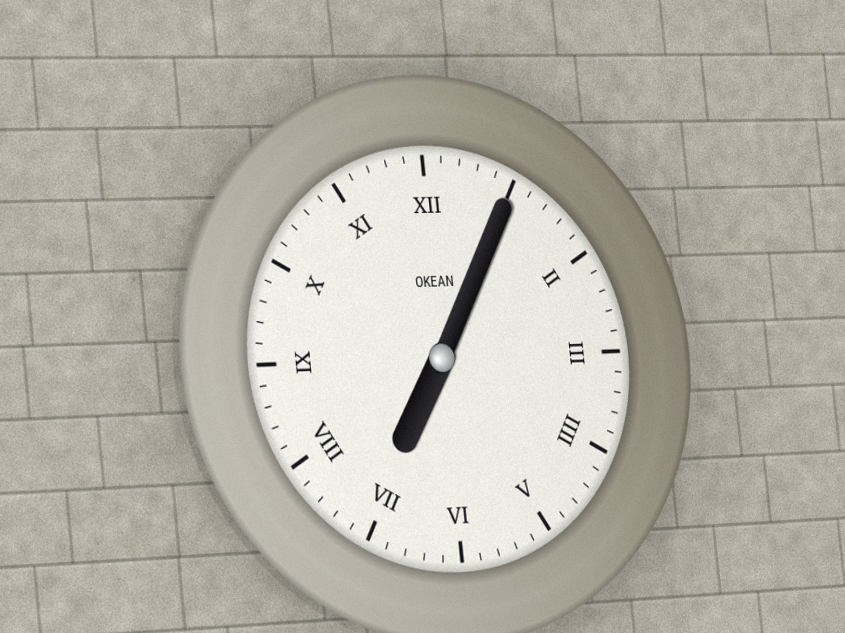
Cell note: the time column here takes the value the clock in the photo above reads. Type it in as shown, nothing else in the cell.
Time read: 7:05
